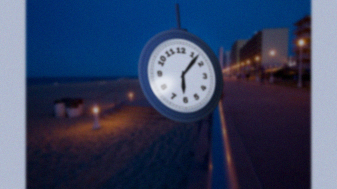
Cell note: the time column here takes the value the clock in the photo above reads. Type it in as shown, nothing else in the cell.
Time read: 6:07
